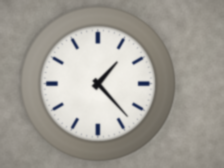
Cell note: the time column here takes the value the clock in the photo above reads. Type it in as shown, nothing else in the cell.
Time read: 1:23
